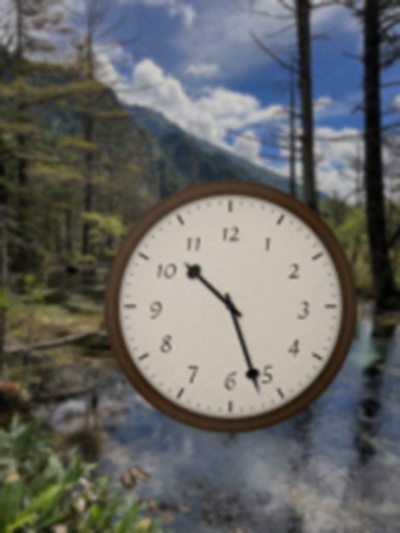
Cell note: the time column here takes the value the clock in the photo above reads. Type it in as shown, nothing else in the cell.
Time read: 10:27
